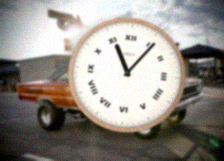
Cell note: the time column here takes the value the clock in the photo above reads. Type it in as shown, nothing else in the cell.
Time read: 11:06
